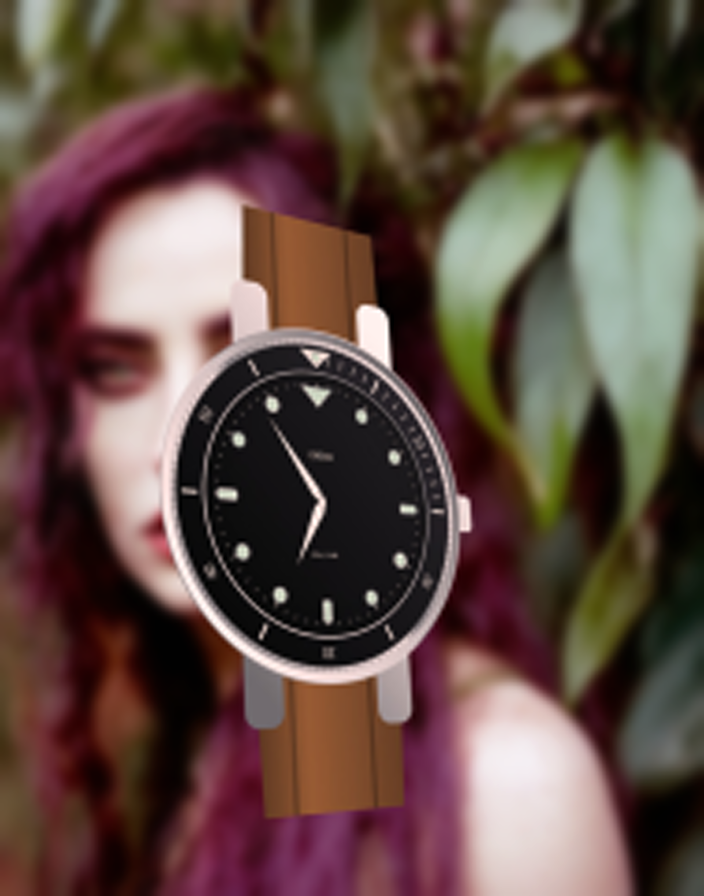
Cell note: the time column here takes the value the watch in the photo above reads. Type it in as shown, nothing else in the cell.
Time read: 6:54
